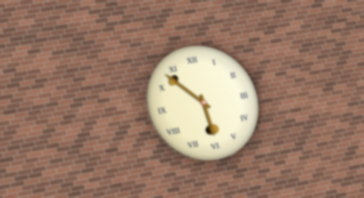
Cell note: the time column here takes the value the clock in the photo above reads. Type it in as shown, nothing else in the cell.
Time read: 5:53
